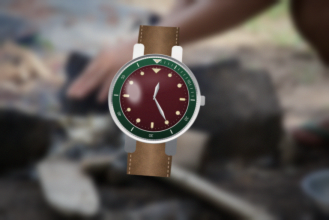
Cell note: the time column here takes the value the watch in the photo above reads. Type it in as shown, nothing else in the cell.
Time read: 12:25
